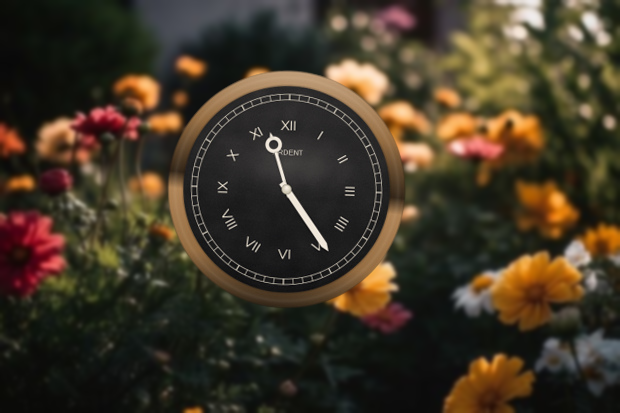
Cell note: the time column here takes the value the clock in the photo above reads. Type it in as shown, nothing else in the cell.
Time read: 11:24
